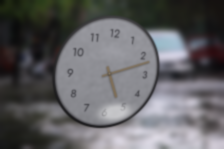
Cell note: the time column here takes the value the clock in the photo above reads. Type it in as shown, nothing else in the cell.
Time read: 5:12
